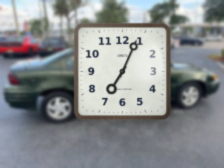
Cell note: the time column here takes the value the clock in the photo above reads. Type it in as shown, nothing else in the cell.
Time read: 7:04
